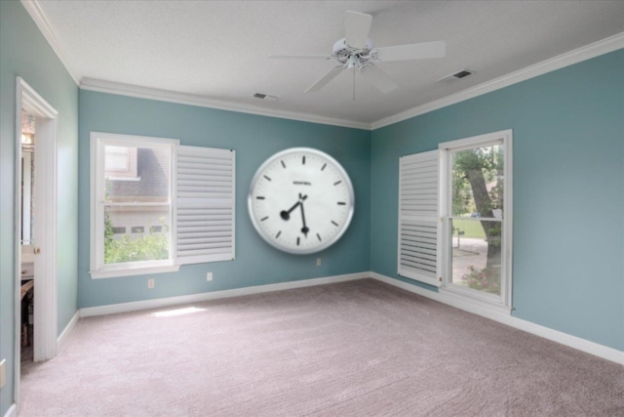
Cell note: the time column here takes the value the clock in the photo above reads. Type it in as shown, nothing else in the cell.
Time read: 7:28
